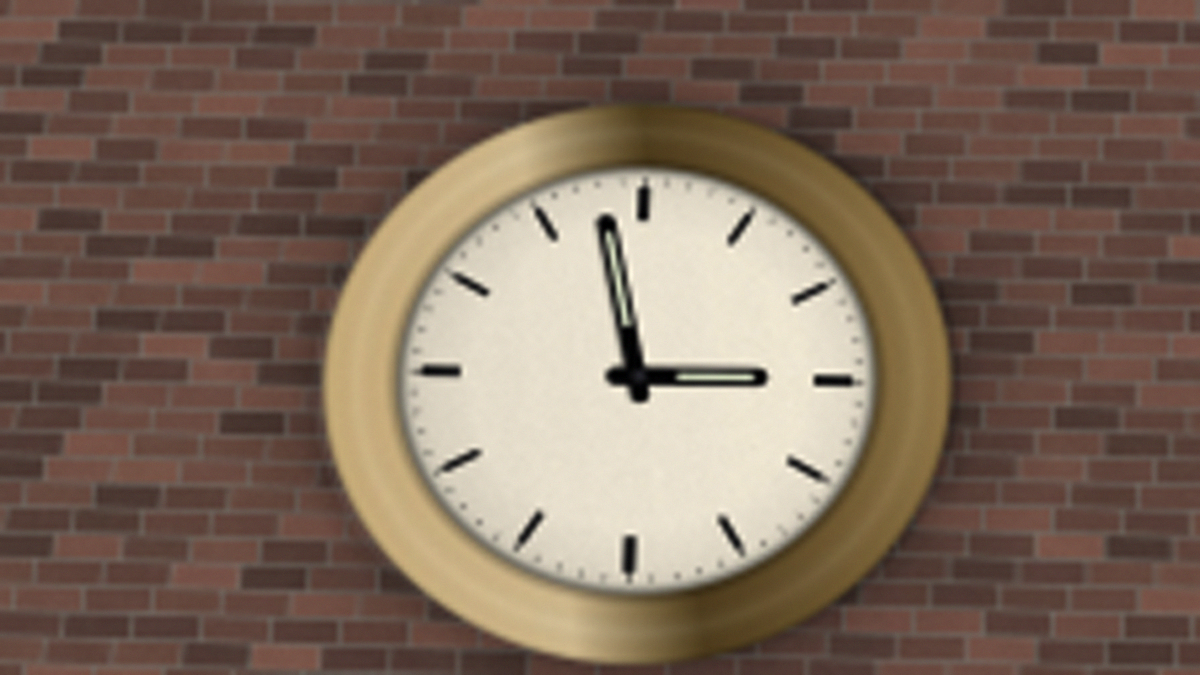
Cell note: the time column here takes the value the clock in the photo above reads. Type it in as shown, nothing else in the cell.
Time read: 2:58
